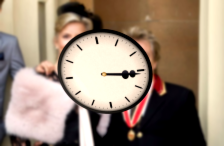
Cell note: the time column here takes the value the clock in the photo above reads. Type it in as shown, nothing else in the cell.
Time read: 3:16
